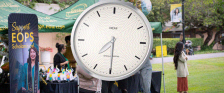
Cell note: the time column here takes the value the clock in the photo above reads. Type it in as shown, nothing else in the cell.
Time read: 7:30
